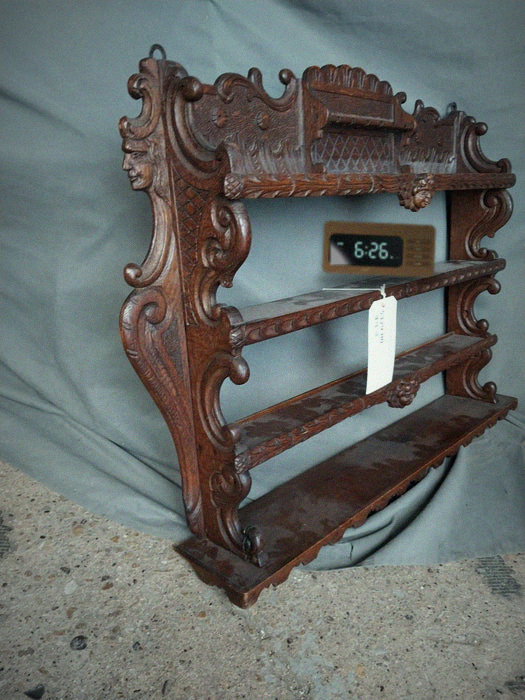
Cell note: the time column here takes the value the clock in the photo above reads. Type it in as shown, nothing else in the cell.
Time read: 6:26
